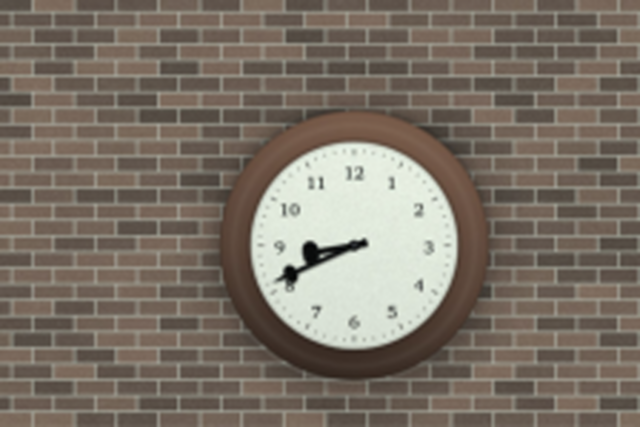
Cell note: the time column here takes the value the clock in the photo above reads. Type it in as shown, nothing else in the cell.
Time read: 8:41
